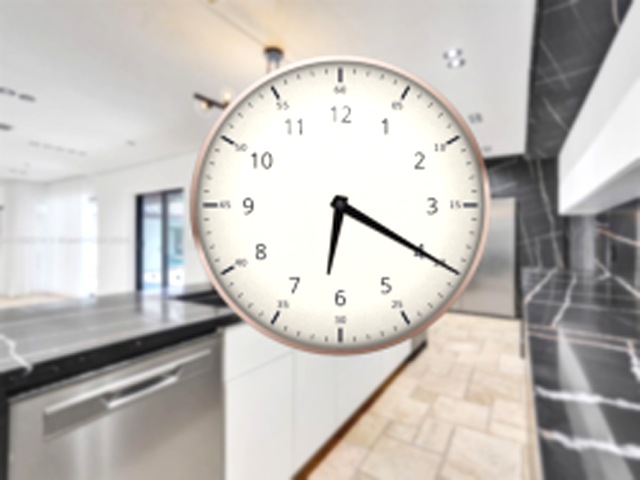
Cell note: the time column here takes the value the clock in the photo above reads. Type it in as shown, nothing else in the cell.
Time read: 6:20
